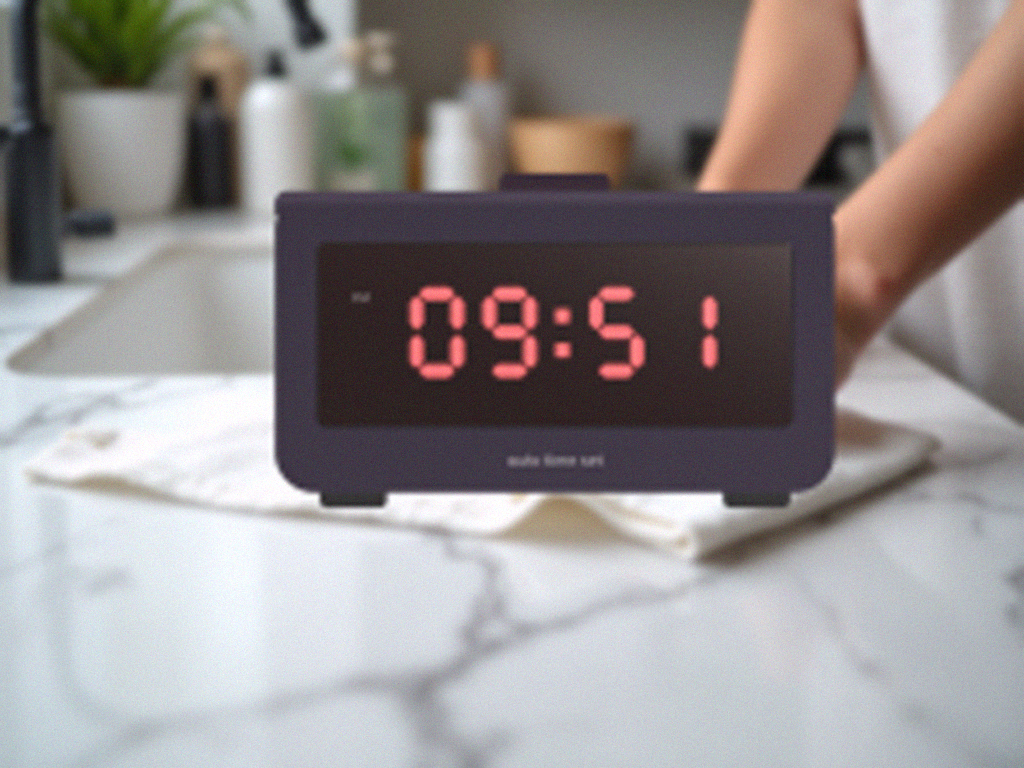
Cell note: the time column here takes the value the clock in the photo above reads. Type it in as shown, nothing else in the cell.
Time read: 9:51
